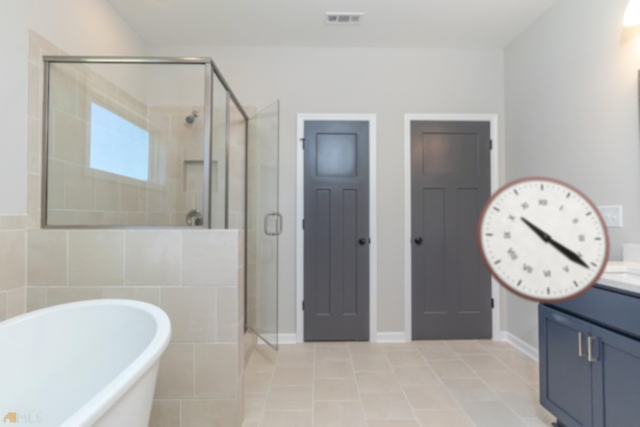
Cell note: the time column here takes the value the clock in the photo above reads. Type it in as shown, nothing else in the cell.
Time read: 10:21
